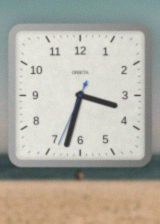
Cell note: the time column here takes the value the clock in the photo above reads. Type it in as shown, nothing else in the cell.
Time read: 3:32:34
